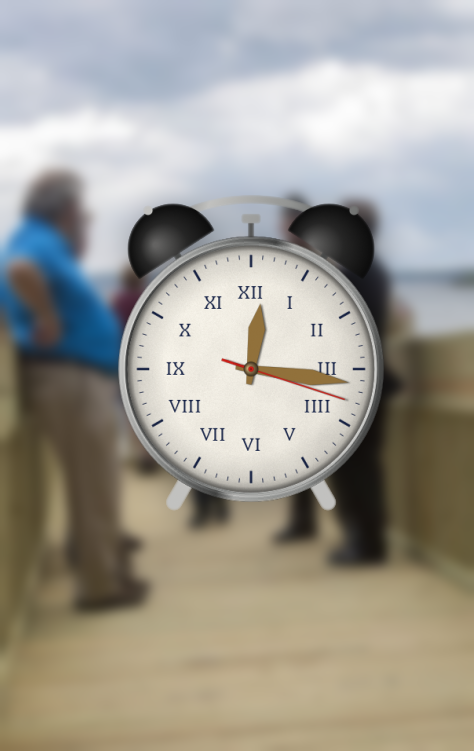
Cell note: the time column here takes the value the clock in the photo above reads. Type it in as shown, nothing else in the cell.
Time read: 12:16:18
